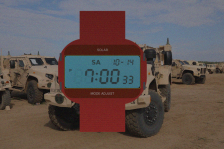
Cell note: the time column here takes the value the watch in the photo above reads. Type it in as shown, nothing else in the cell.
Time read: 7:00:33
